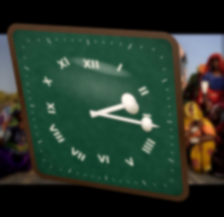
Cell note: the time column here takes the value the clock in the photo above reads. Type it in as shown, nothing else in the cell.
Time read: 2:16
